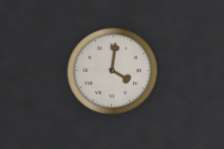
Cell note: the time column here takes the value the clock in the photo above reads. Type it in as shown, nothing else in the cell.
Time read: 4:01
